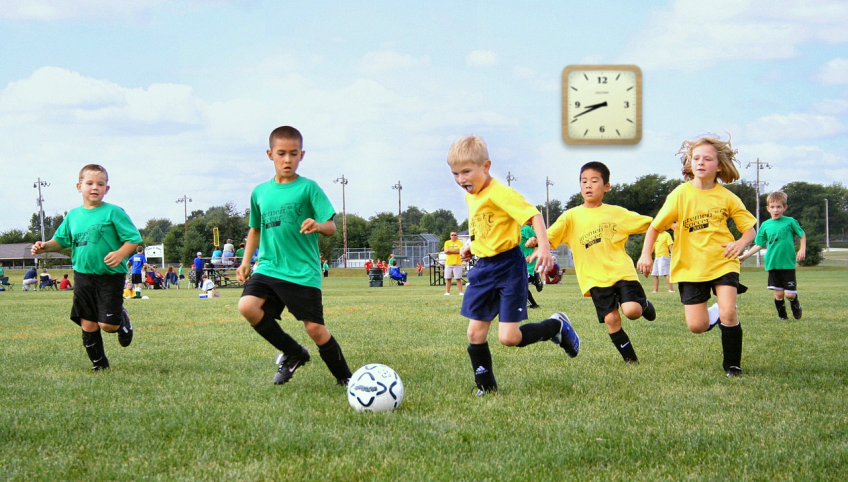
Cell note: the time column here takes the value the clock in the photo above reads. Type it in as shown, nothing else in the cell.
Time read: 8:41
